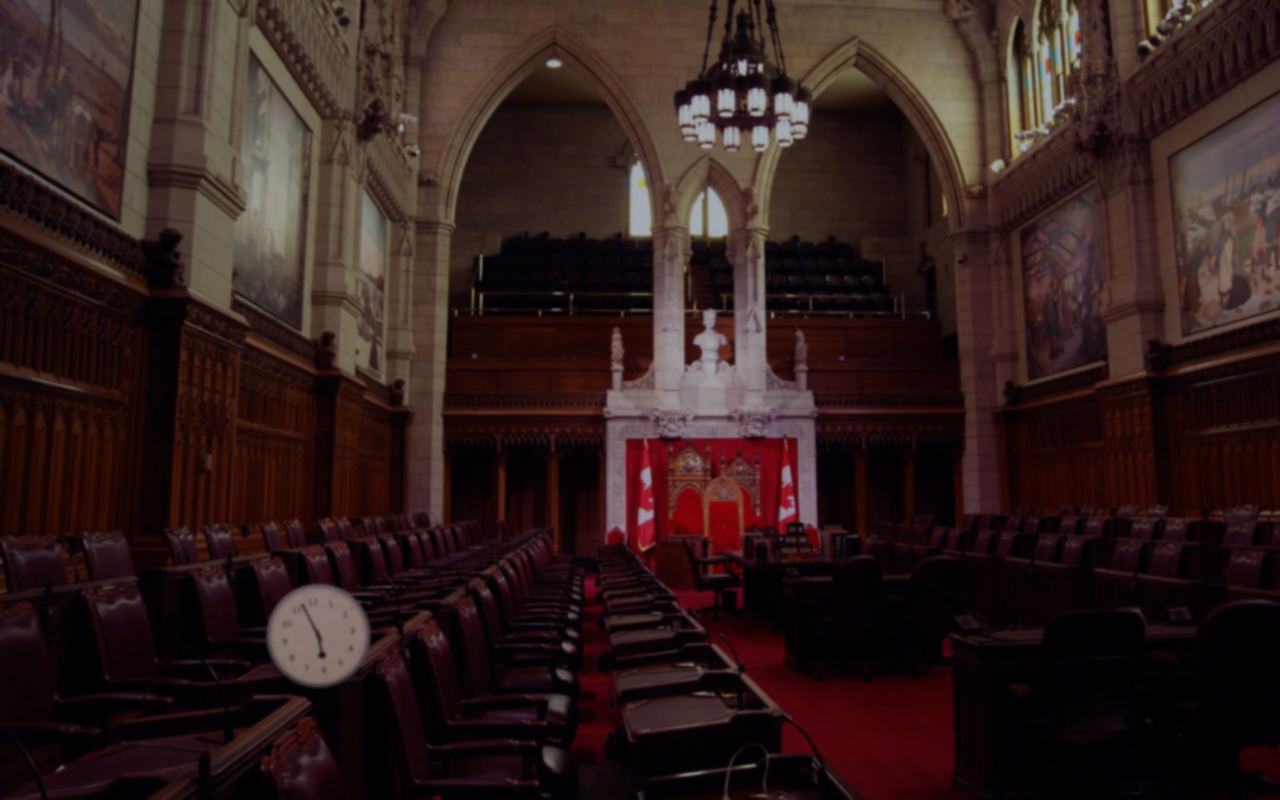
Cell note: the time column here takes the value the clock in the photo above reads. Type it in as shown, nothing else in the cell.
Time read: 5:57
